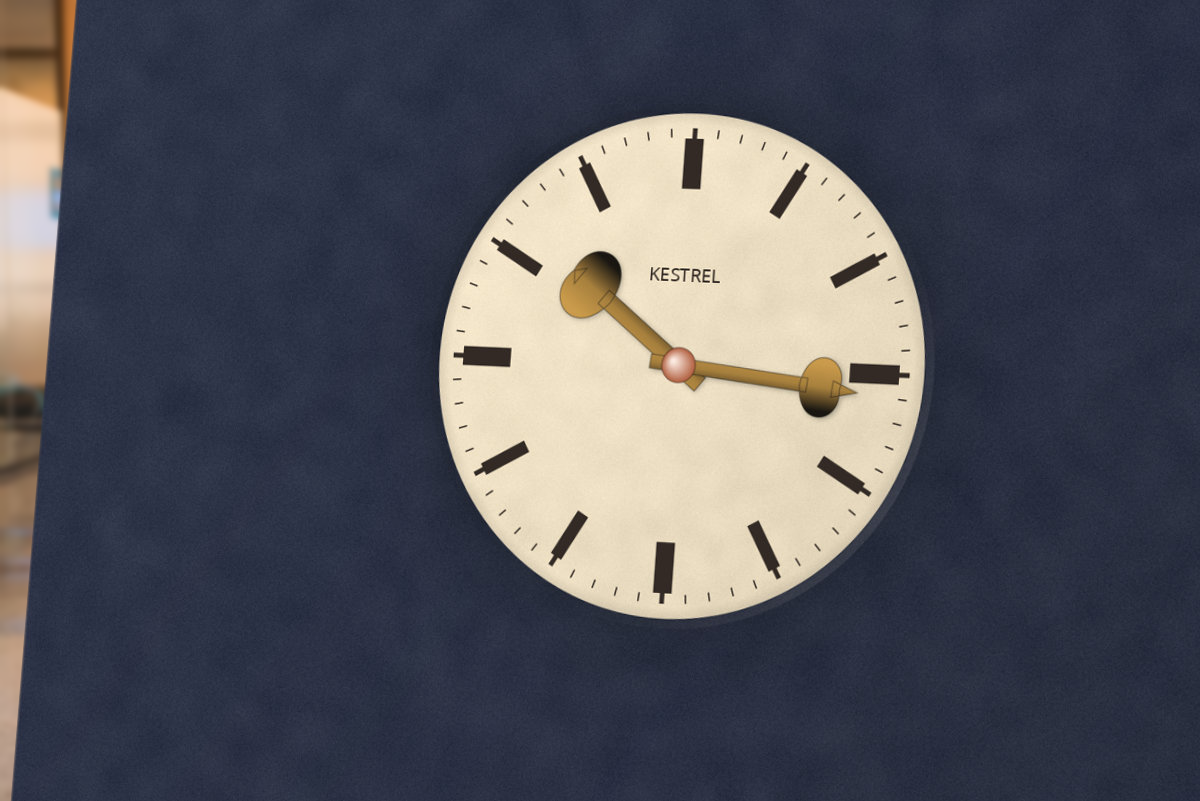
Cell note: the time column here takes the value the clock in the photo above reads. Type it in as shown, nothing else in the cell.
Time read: 10:16
